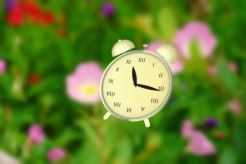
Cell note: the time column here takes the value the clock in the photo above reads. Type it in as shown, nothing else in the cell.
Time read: 11:16
